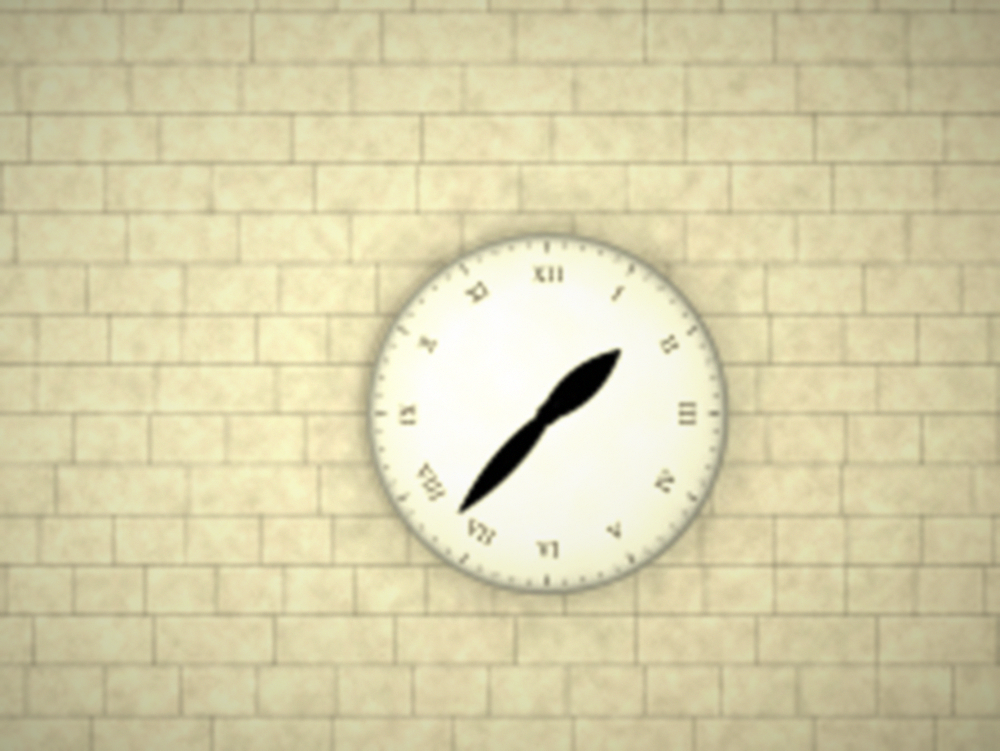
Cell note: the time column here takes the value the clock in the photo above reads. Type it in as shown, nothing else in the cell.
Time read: 1:37
